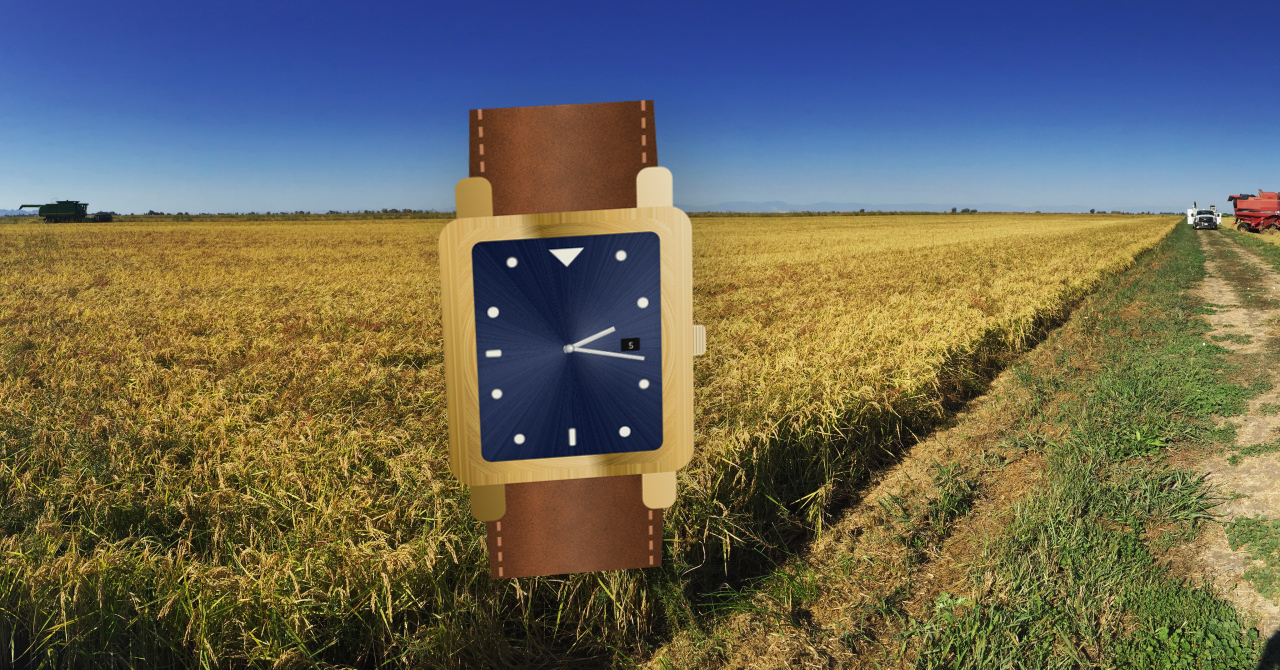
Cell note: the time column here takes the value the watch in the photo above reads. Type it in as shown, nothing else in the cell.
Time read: 2:17
